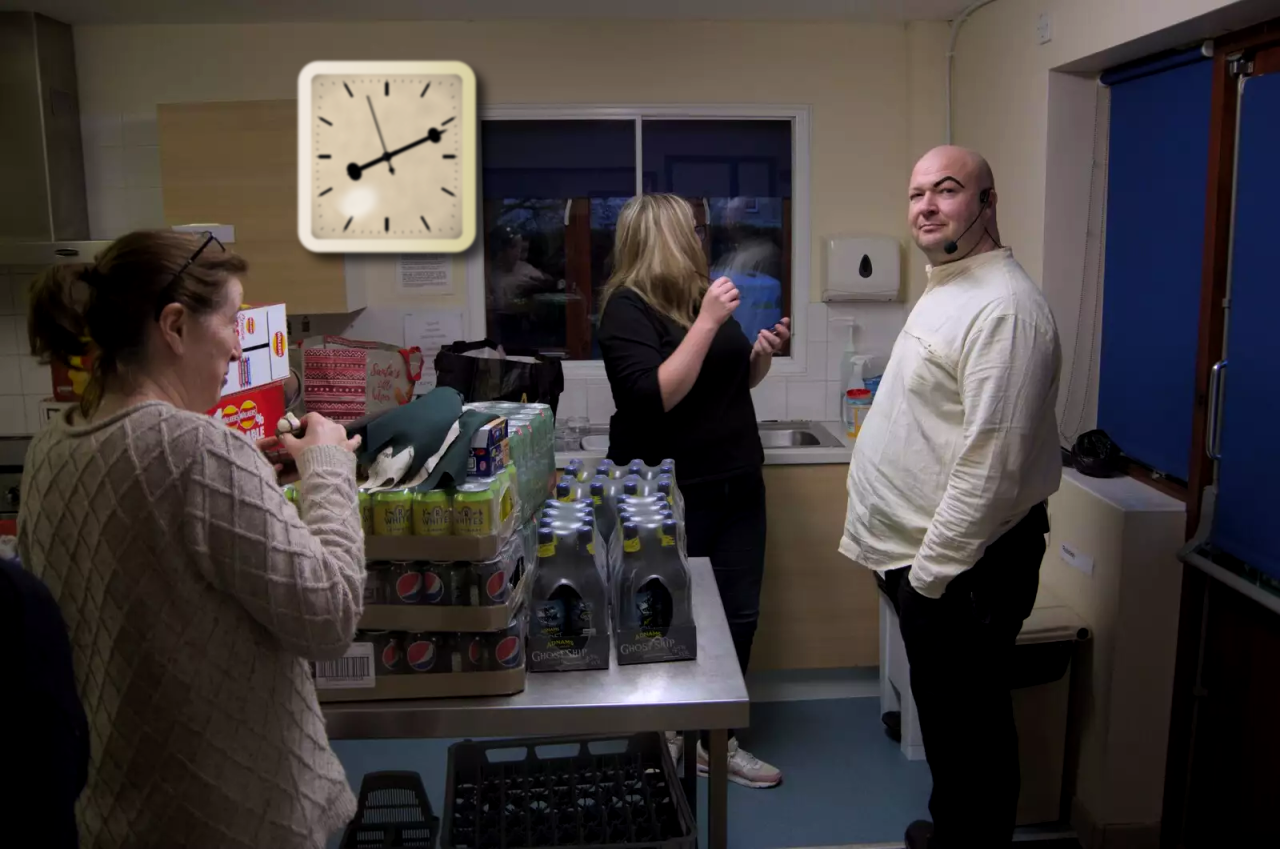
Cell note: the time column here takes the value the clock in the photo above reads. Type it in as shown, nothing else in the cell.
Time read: 8:10:57
